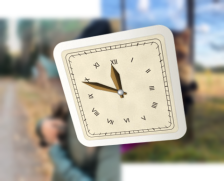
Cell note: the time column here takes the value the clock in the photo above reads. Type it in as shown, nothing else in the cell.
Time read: 11:49
